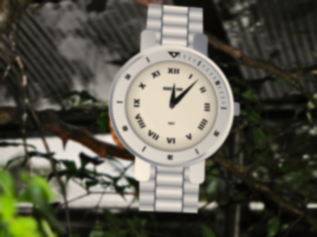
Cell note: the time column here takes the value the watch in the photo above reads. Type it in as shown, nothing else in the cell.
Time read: 12:07
